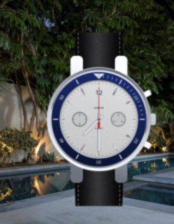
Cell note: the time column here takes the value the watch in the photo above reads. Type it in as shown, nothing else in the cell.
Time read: 7:30
